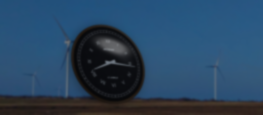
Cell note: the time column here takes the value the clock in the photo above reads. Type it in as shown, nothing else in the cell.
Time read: 8:16
